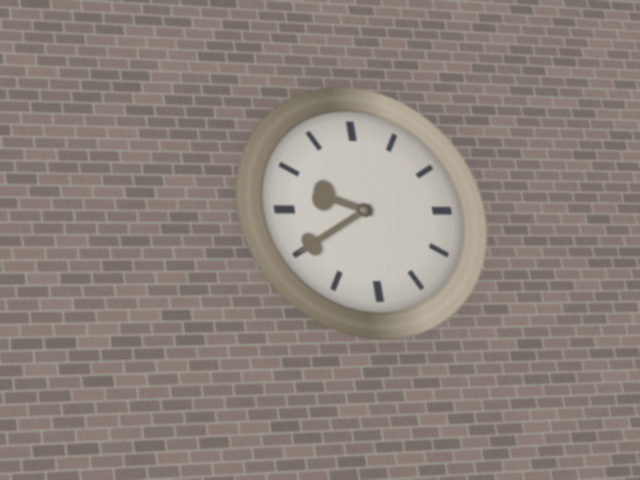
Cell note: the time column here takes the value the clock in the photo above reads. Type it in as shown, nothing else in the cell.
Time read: 9:40
